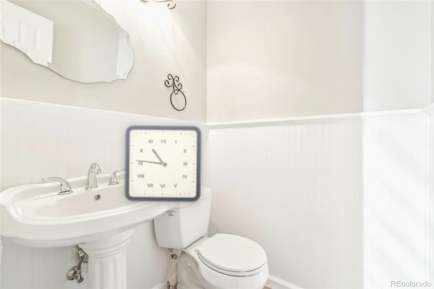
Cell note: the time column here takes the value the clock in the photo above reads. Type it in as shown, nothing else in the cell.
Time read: 10:46
